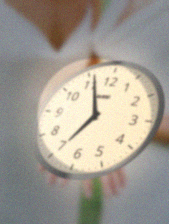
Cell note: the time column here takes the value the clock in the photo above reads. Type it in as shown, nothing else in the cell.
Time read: 6:56
